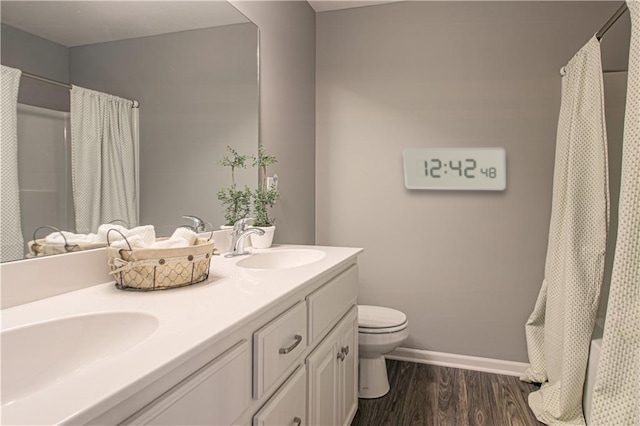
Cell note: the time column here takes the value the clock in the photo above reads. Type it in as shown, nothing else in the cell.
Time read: 12:42:48
